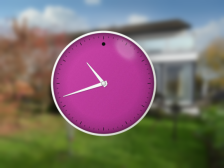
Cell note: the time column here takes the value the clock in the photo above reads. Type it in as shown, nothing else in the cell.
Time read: 10:42
